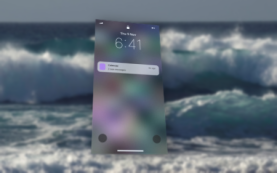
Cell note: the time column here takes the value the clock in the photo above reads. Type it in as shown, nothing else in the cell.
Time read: 6:41
